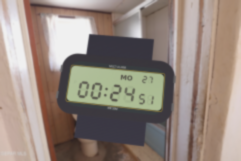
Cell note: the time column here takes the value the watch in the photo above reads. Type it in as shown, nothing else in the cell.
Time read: 0:24:51
